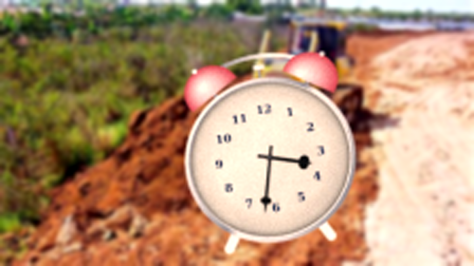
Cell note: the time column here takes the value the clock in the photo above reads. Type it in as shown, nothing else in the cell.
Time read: 3:32
